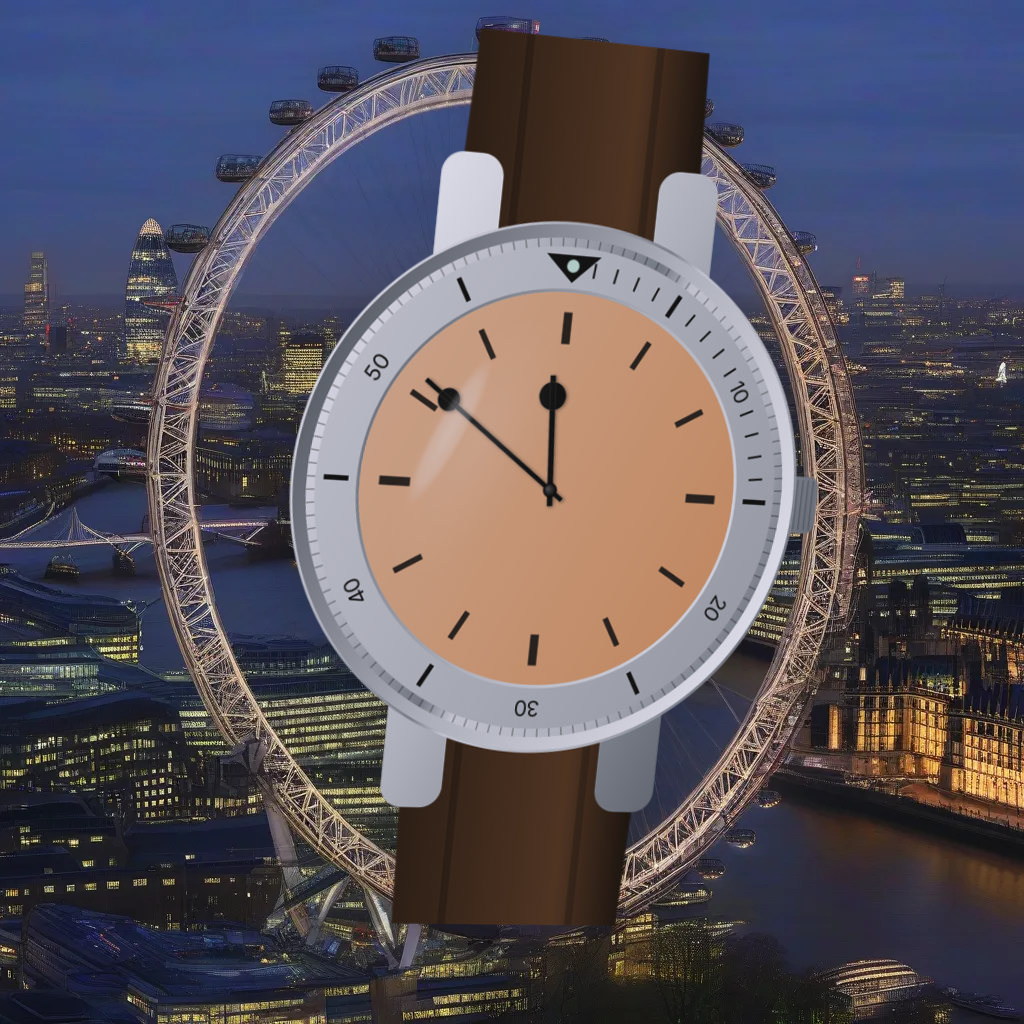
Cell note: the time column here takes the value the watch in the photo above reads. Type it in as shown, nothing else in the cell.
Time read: 11:51
